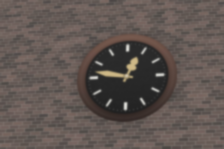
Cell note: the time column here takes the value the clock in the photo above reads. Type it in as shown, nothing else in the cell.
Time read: 12:47
